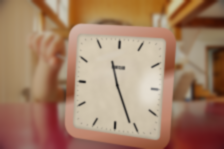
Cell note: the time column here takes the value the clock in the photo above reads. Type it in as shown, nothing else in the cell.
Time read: 11:26
